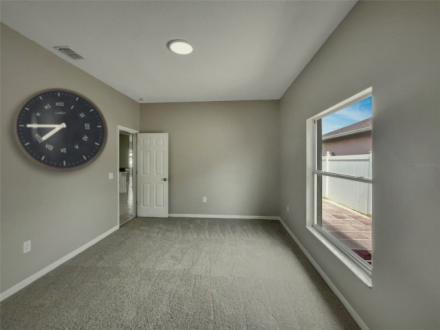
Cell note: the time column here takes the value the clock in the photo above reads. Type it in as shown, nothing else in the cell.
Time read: 7:45
